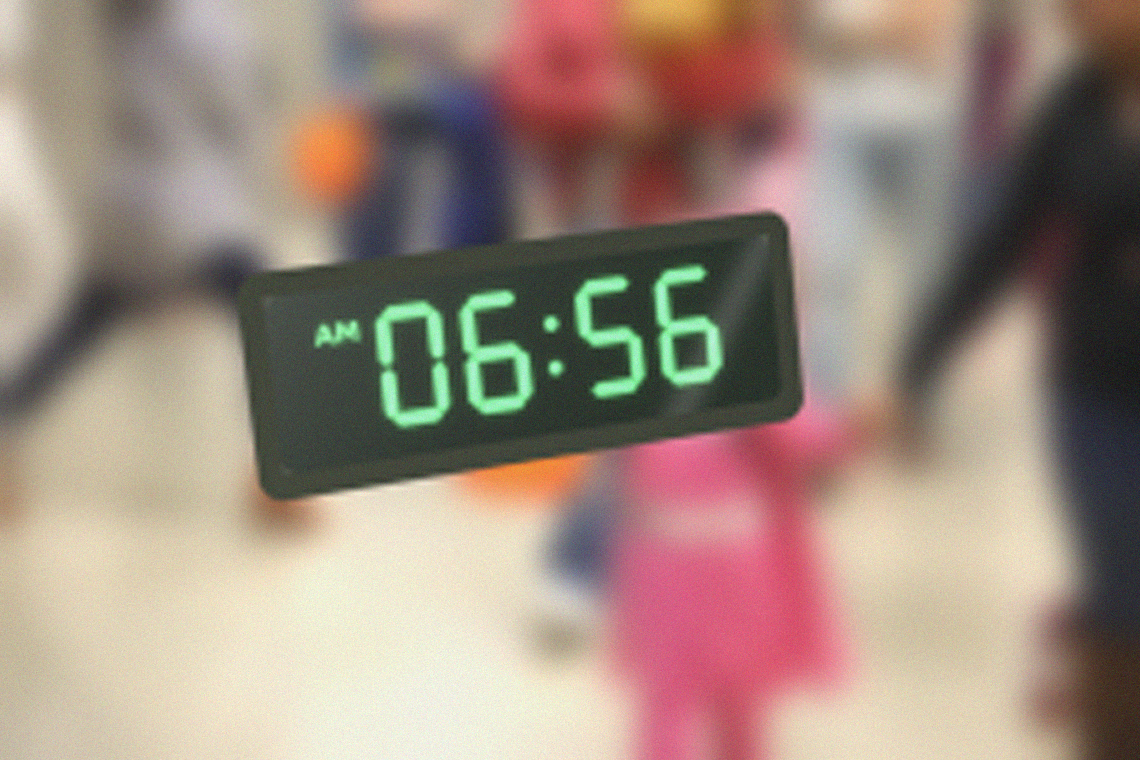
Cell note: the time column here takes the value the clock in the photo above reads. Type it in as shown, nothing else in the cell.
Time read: 6:56
